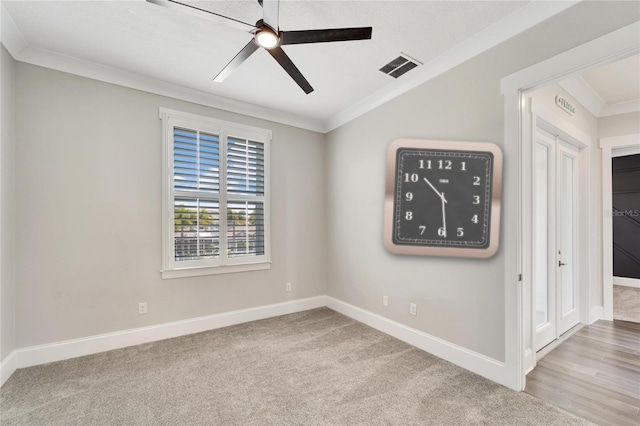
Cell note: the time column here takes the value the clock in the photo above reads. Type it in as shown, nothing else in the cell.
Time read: 10:29
